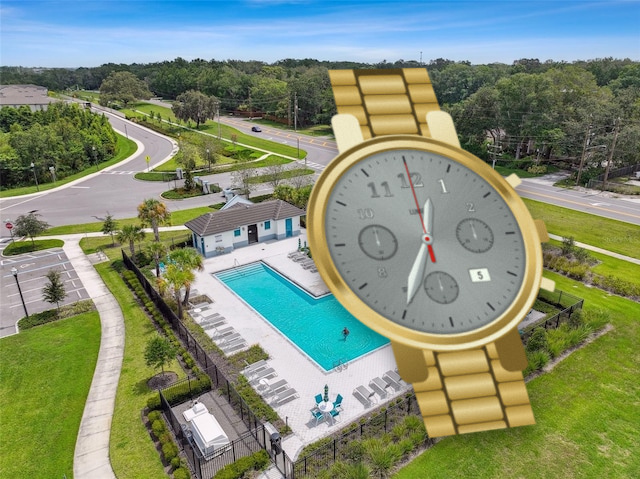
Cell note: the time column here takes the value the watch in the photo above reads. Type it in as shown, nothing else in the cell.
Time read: 12:35
